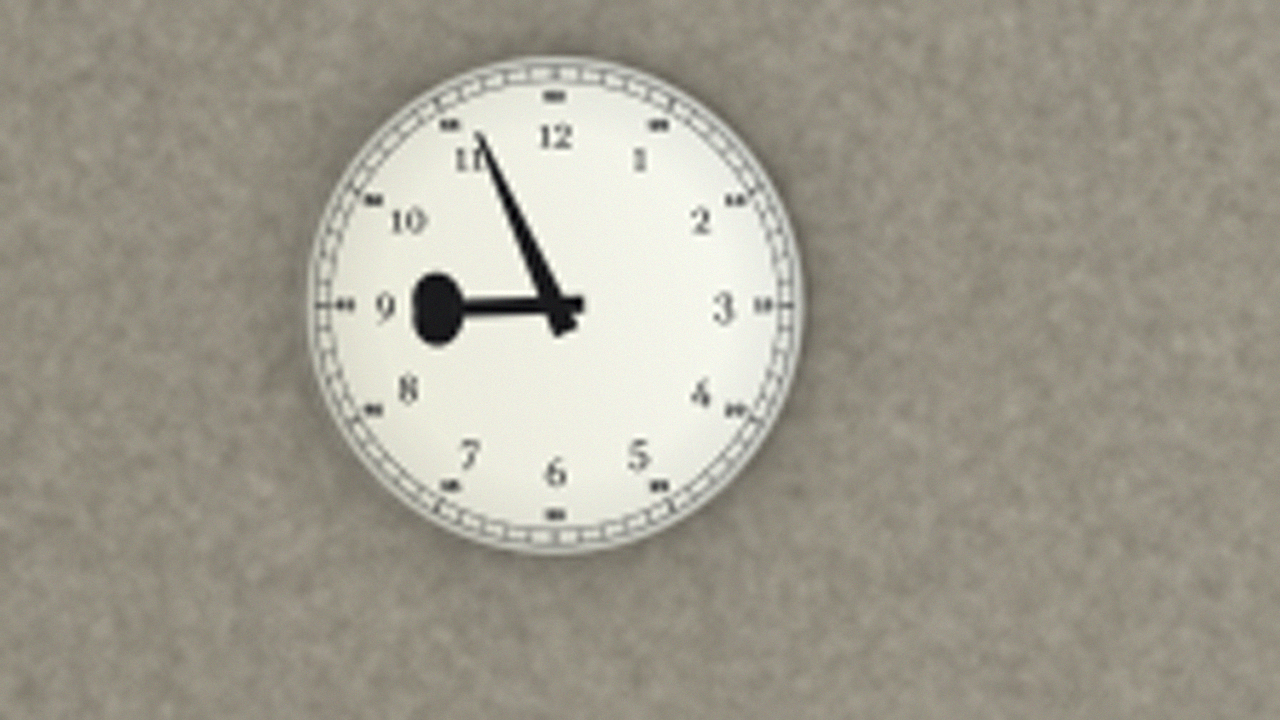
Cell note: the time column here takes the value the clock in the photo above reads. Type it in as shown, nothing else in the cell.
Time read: 8:56
